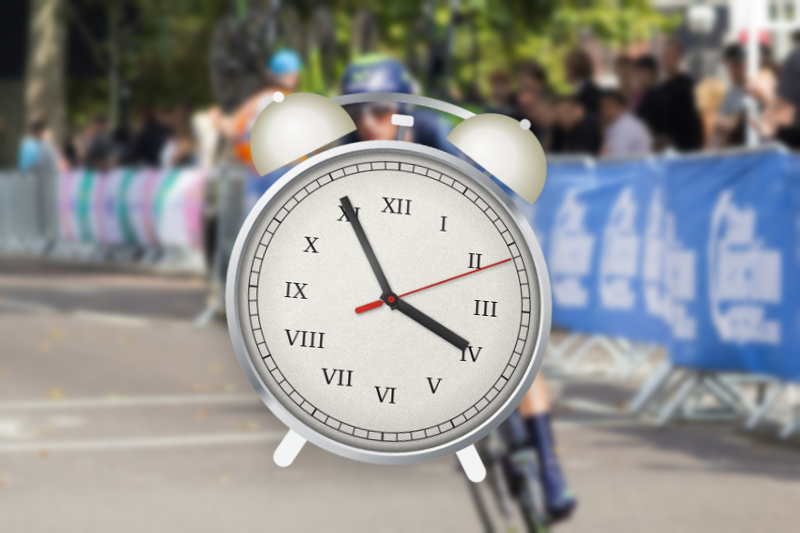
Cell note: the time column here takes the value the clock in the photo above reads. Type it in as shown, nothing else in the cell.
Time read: 3:55:11
